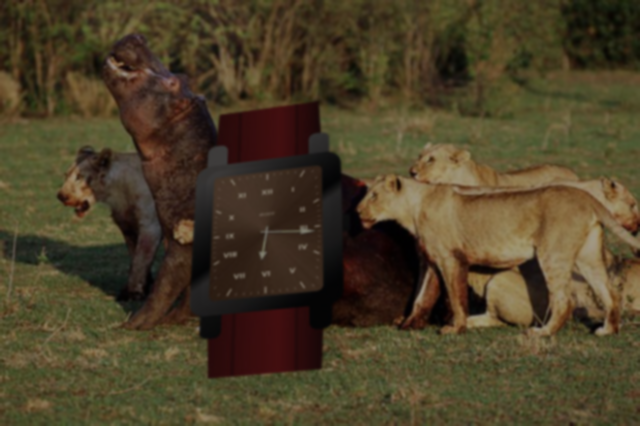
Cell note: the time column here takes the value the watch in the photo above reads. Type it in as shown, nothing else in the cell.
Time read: 6:16
